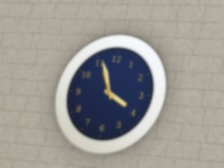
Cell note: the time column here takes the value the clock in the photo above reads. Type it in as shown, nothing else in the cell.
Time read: 3:56
